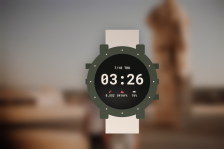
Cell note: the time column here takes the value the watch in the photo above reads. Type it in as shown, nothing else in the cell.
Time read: 3:26
